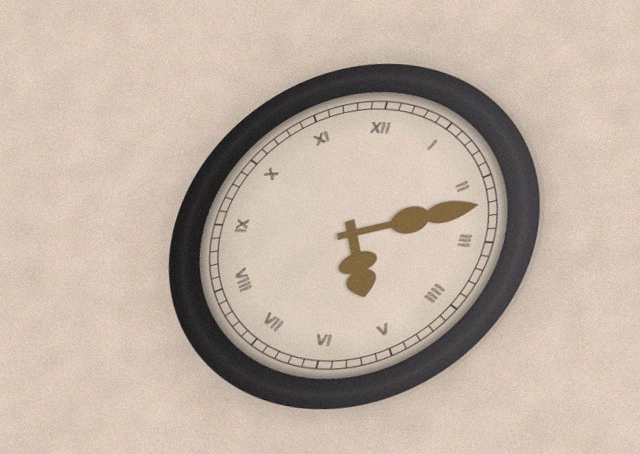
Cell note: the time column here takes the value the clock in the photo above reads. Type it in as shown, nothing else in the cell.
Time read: 5:12
